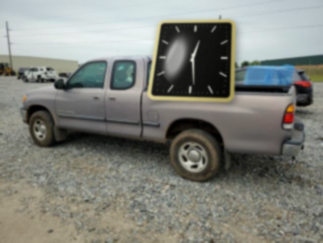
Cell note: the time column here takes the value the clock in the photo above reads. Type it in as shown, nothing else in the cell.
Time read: 12:29
